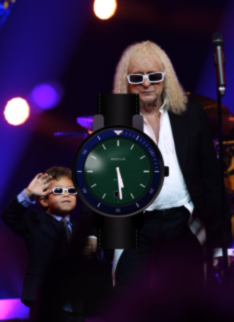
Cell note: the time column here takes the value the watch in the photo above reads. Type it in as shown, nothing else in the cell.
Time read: 5:29
